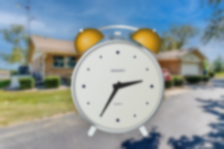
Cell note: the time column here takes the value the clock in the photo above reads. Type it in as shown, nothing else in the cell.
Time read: 2:35
